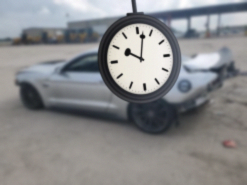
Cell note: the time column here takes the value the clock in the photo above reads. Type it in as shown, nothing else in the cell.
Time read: 10:02
